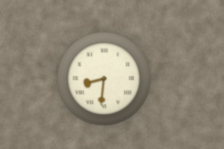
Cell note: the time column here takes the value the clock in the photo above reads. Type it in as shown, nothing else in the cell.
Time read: 8:31
